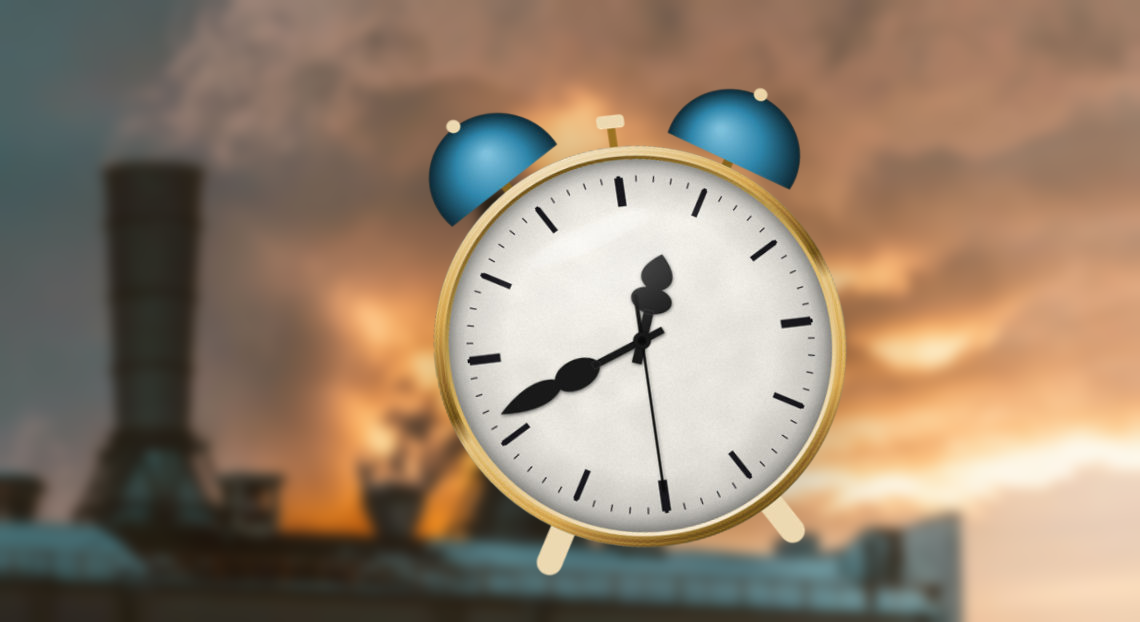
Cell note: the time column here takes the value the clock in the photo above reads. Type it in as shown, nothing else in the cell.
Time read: 12:41:30
